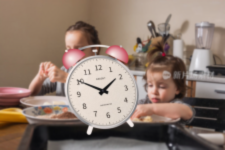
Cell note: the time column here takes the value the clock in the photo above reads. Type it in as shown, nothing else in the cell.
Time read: 1:50
